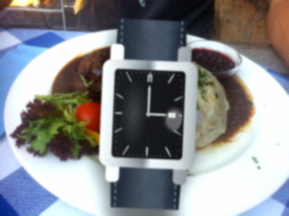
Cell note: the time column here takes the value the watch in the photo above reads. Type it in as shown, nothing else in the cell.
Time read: 3:00
